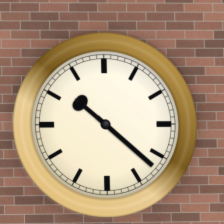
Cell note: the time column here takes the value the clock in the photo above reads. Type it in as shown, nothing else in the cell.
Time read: 10:22
